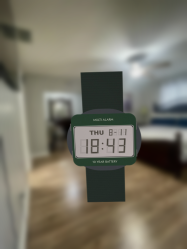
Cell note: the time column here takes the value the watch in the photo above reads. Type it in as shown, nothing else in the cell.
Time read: 18:43
